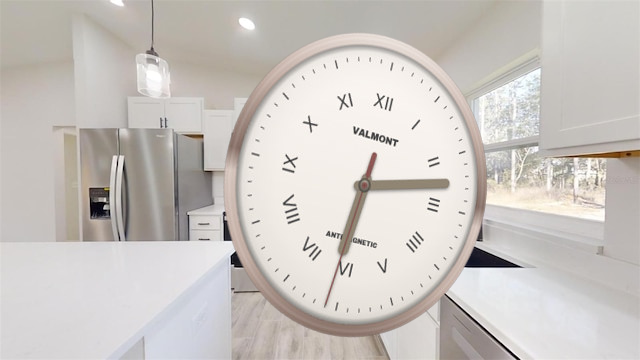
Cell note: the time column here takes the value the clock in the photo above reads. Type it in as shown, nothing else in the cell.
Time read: 6:12:31
